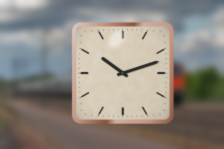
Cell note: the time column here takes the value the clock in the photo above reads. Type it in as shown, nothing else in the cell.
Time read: 10:12
